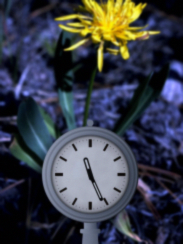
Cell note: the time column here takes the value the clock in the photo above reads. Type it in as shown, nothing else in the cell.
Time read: 11:26
